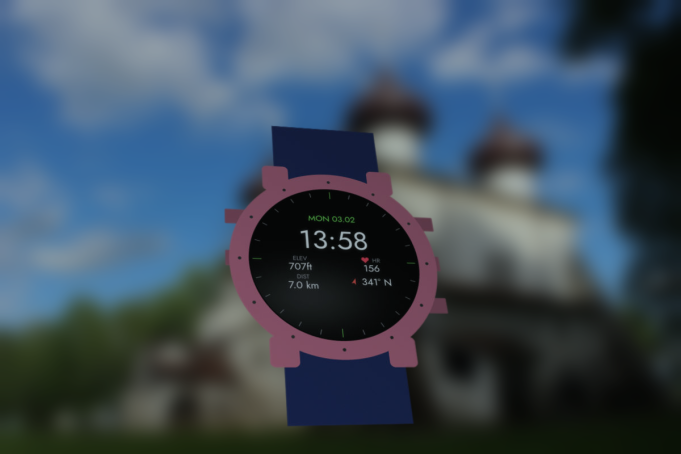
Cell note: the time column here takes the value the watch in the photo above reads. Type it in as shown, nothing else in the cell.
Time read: 13:58
